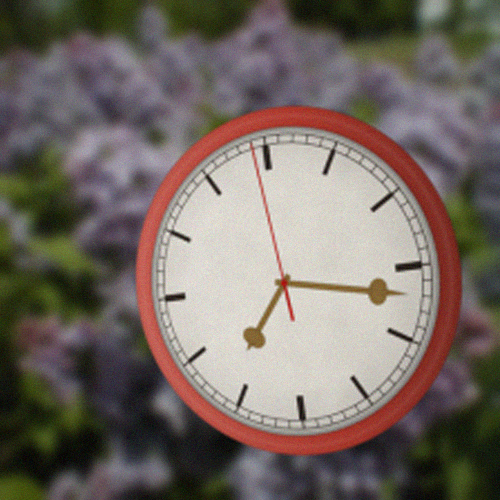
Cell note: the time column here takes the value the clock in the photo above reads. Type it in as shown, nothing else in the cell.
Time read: 7:16:59
